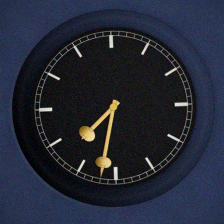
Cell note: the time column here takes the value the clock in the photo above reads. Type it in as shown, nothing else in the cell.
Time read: 7:32
